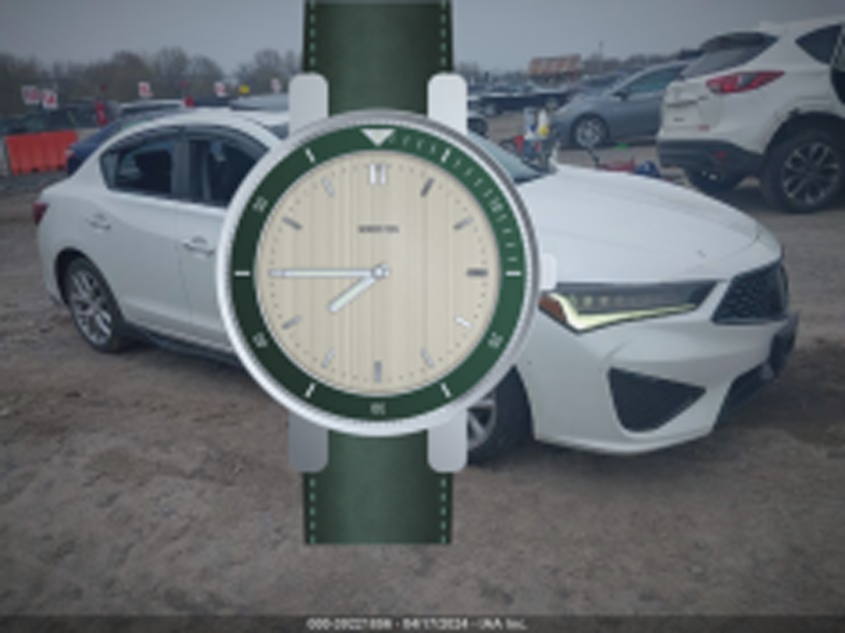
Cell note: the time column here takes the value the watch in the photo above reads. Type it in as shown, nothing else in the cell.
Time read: 7:45
